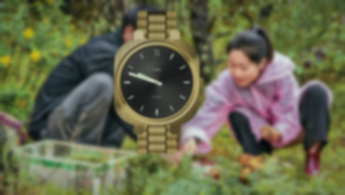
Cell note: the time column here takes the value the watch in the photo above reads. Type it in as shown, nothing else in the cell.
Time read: 9:48
